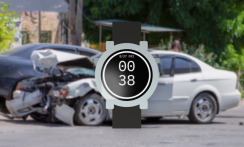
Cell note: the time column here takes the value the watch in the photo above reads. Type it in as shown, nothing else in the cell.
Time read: 0:38
